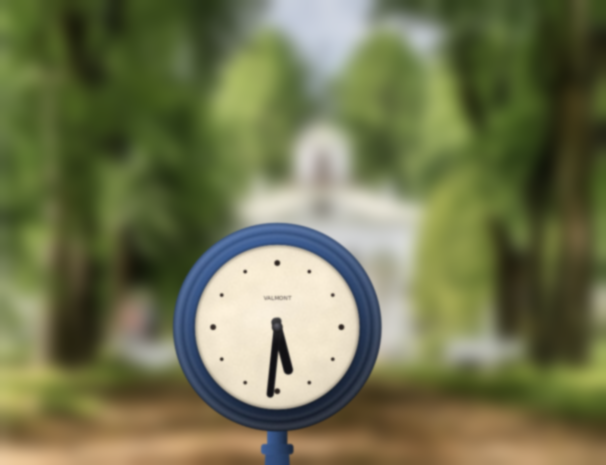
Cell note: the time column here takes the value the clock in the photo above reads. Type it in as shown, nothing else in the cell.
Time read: 5:31
